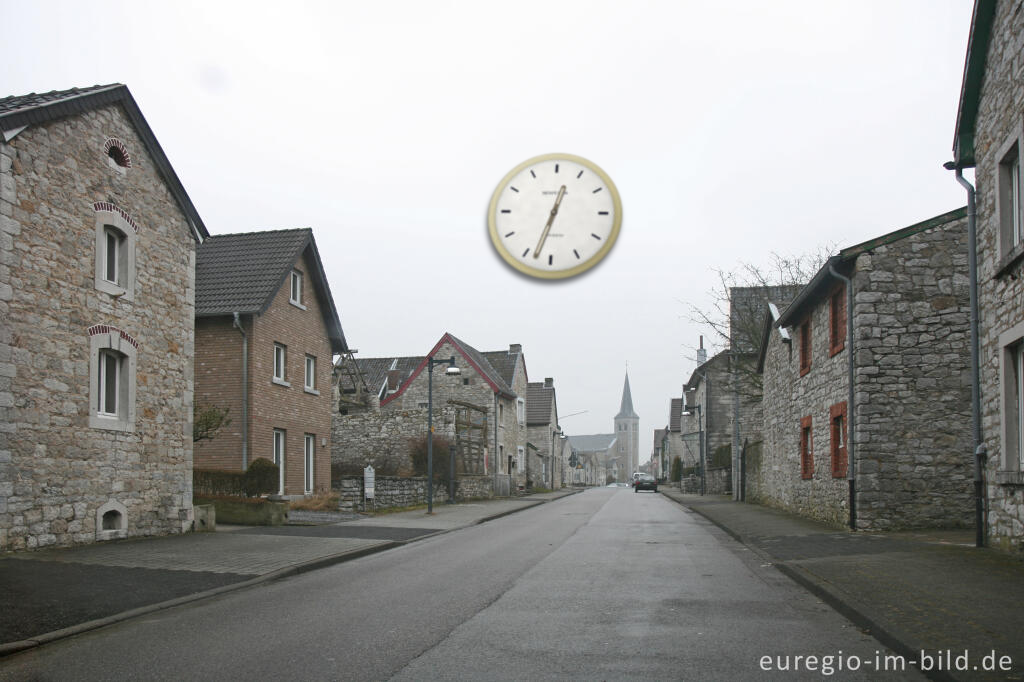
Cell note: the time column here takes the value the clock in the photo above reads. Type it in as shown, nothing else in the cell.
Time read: 12:33
